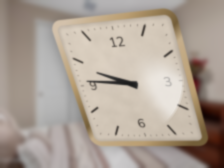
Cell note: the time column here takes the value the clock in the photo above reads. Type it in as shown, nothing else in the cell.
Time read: 9:46
